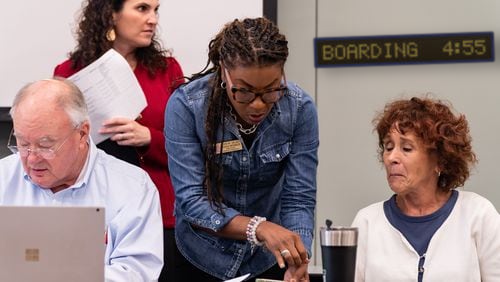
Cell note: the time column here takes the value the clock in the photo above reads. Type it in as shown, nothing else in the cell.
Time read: 4:55
